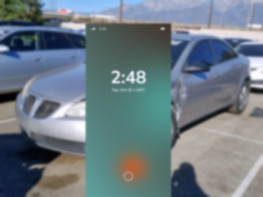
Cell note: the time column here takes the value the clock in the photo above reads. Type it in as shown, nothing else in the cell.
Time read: 2:48
